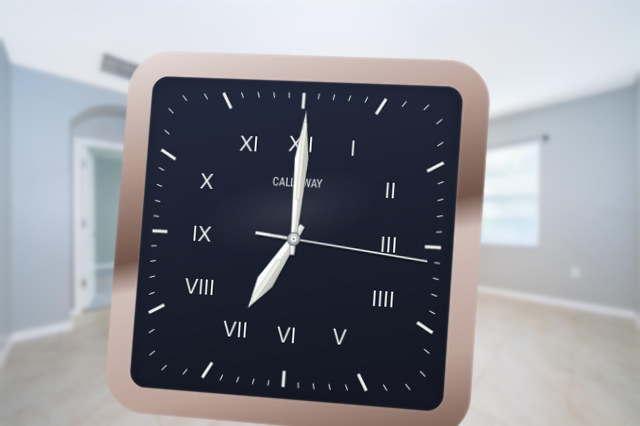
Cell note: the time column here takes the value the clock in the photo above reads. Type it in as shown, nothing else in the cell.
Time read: 7:00:16
